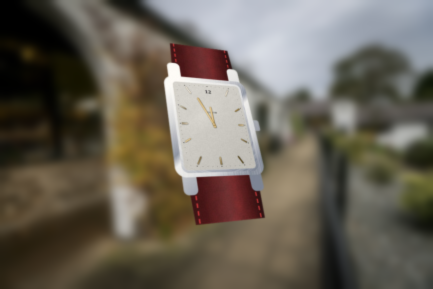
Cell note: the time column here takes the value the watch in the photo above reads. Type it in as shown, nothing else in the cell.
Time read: 11:56
